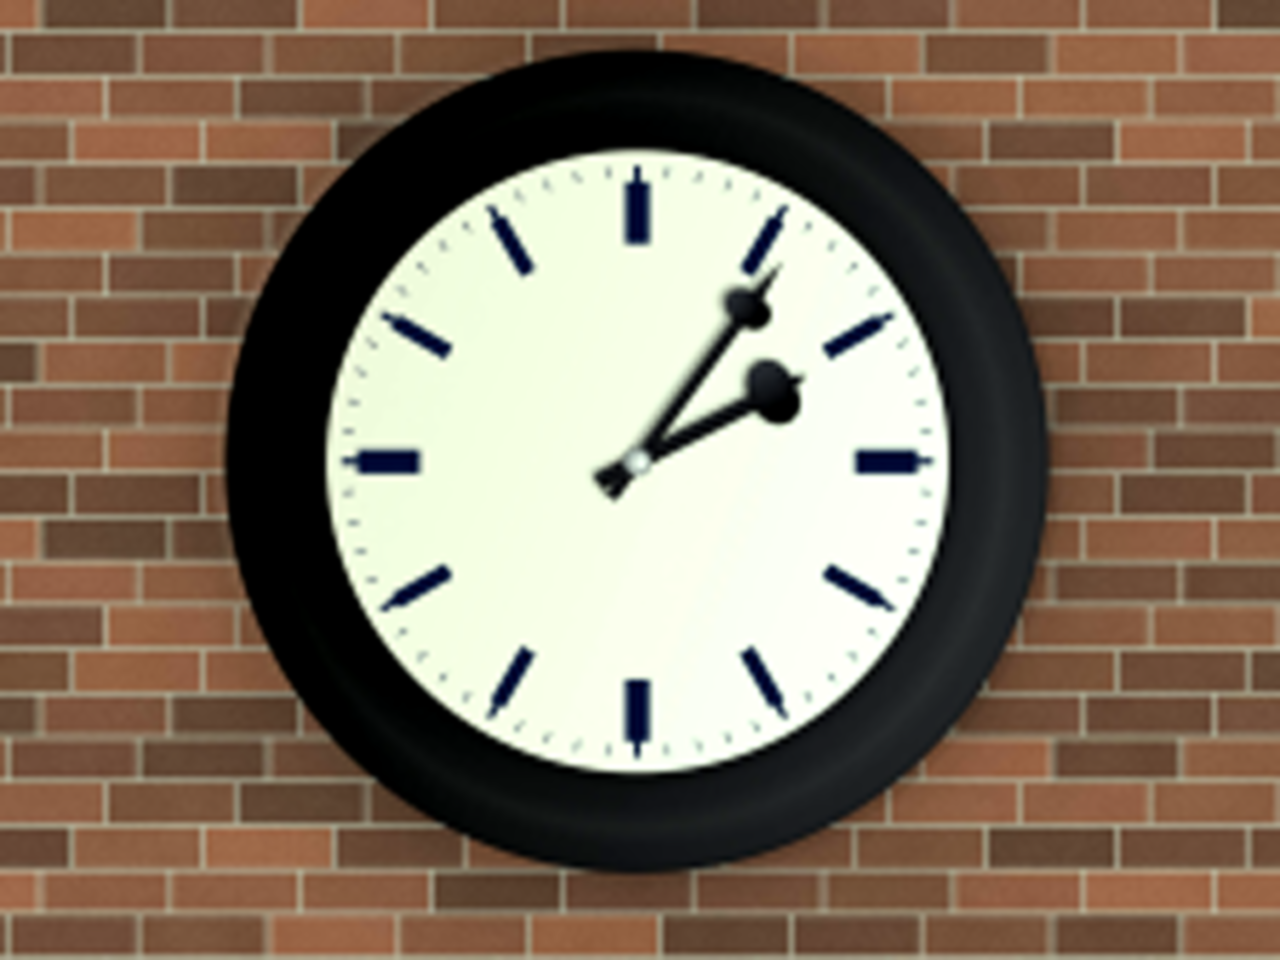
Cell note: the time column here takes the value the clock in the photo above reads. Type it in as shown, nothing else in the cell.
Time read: 2:06
